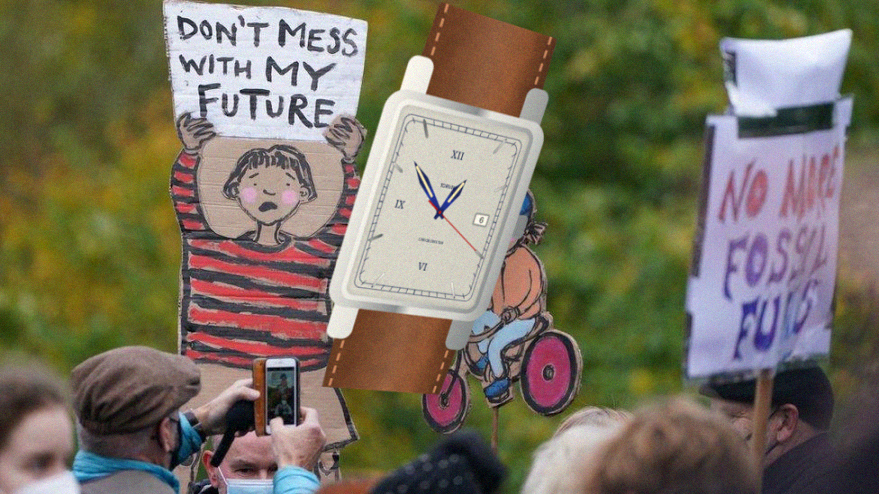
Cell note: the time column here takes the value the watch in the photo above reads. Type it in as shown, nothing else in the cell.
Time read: 12:52:20
